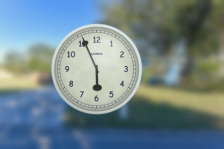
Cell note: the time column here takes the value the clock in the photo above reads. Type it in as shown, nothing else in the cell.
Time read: 5:56
